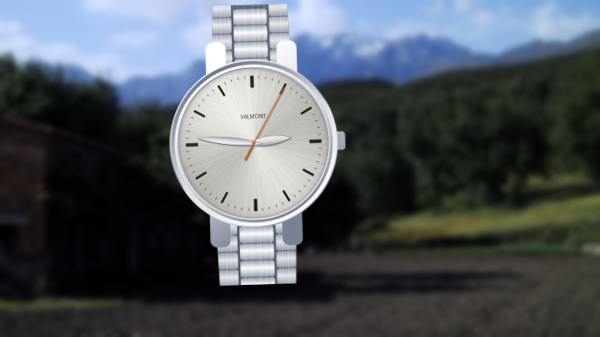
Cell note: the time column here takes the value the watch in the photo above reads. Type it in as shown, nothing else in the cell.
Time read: 2:46:05
